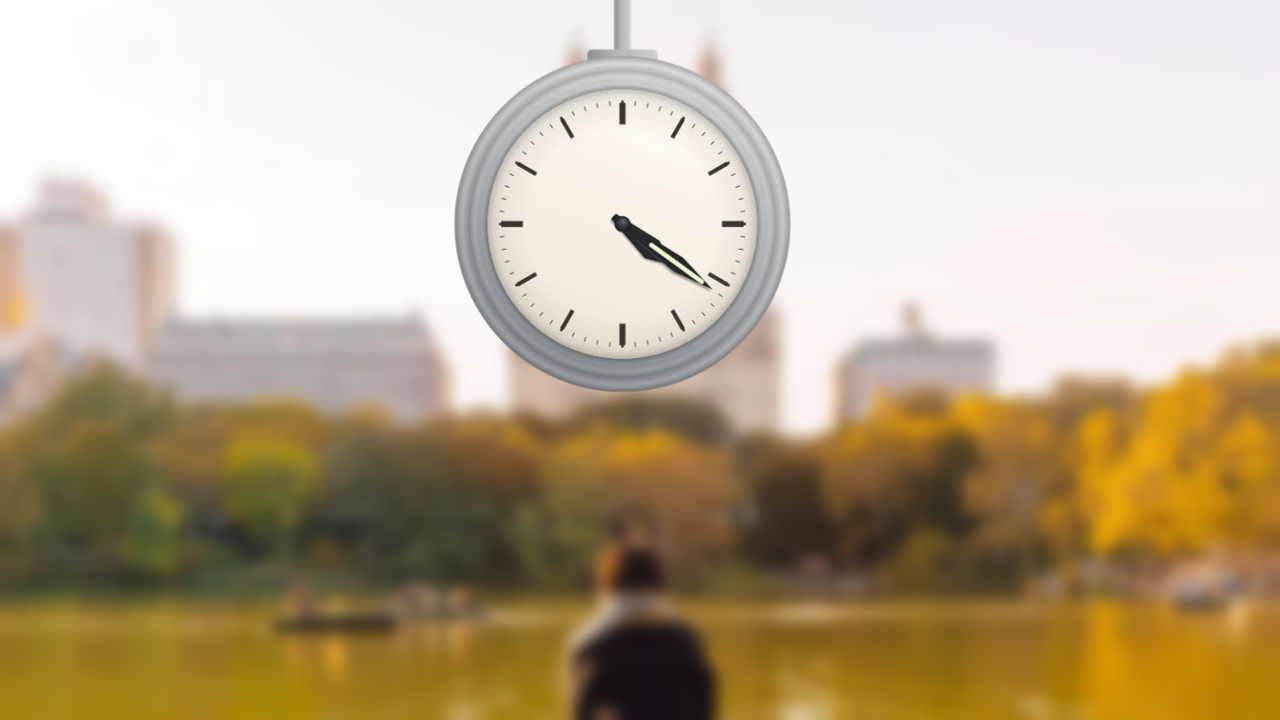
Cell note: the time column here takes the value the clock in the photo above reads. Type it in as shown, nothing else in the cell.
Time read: 4:21
